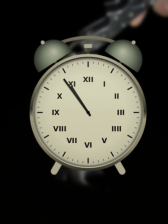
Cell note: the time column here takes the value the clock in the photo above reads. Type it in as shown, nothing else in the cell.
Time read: 10:54
